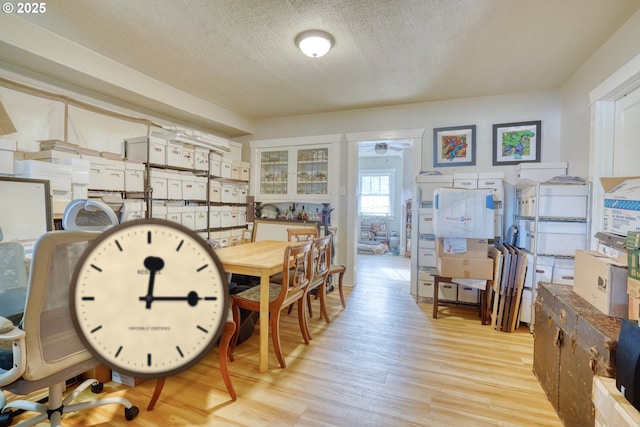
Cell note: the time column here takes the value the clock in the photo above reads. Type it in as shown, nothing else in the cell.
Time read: 12:15
